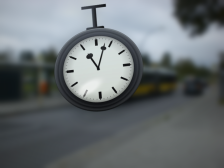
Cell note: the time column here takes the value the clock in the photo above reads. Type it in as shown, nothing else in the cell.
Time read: 11:03
